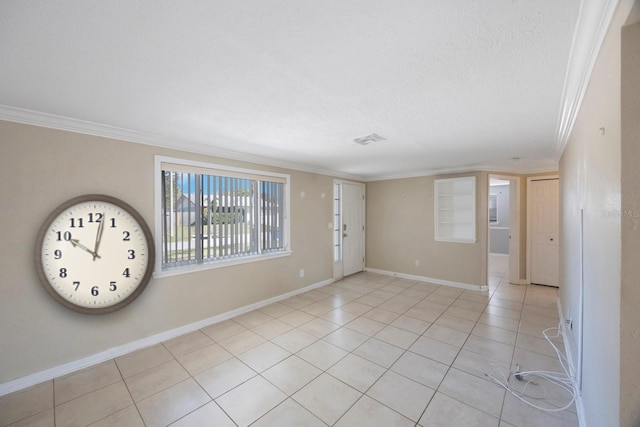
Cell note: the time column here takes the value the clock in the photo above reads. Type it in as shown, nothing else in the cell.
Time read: 10:02
